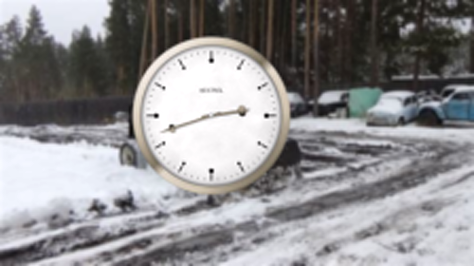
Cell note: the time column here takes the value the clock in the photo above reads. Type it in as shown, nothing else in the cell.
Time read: 2:42
